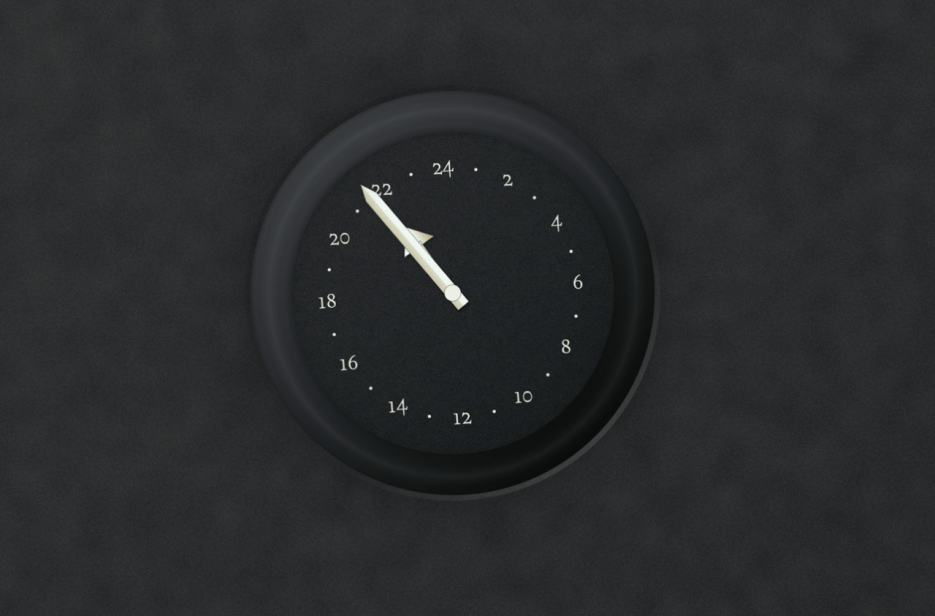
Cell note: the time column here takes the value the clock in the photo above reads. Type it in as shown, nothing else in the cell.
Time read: 21:54
